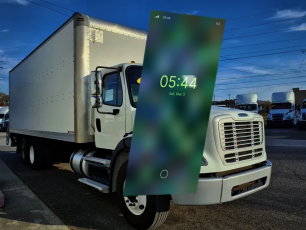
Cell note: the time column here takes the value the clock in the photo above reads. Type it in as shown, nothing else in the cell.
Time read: 5:44
